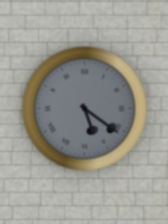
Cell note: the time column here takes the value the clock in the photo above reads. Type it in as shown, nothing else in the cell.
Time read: 5:21
